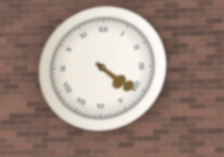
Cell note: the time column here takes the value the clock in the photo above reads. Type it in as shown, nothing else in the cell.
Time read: 4:21
